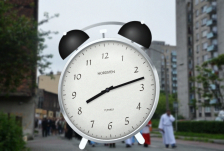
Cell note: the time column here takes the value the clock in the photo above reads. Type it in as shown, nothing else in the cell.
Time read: 8:13
